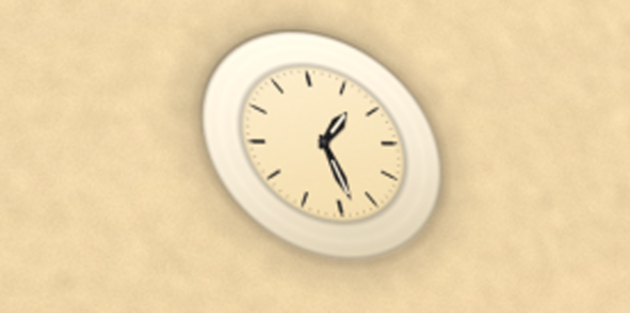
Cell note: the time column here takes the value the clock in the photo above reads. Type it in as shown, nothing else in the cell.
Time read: 1:28
